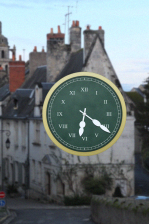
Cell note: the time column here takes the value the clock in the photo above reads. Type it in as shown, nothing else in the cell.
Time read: 6:21
